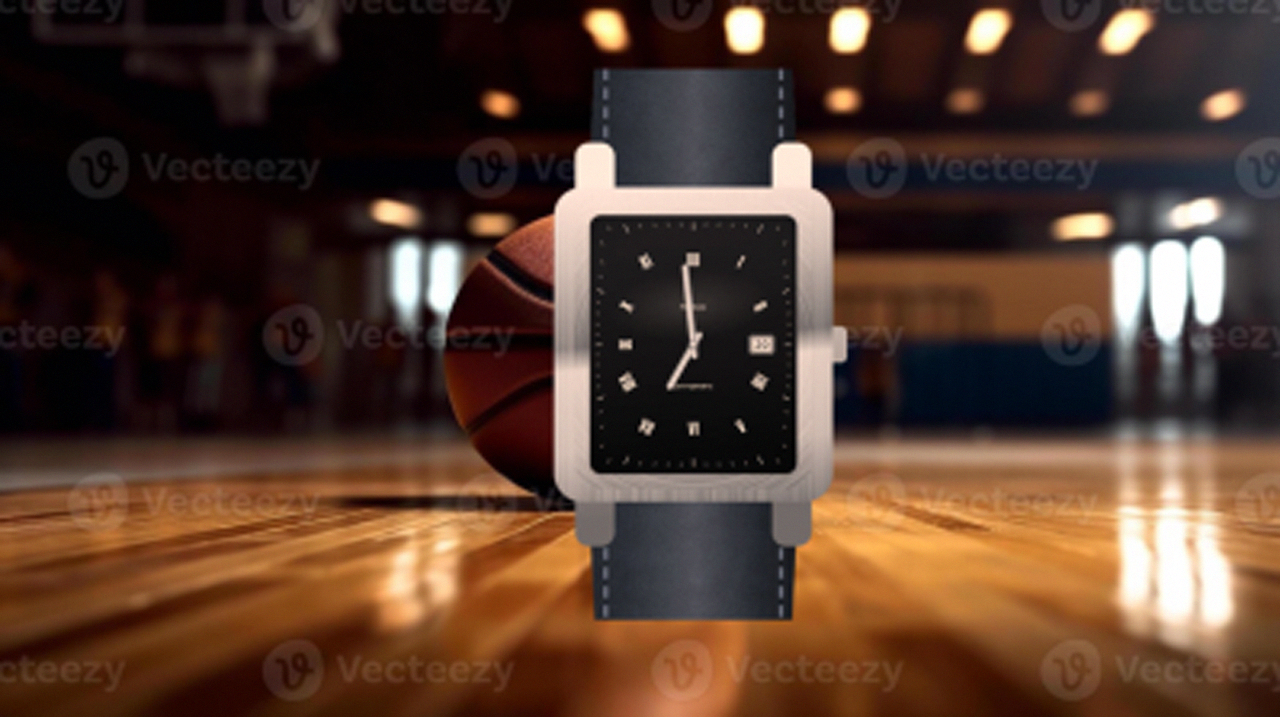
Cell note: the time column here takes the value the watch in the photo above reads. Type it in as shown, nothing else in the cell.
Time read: 6:59
